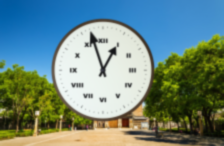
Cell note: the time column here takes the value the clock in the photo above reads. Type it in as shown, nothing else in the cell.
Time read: 12:57
